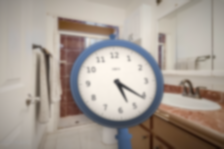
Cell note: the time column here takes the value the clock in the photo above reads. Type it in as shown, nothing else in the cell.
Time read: 5:21
